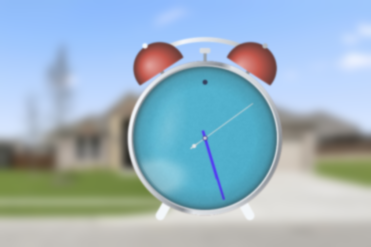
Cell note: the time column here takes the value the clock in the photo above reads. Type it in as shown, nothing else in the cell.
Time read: 5:27:09
